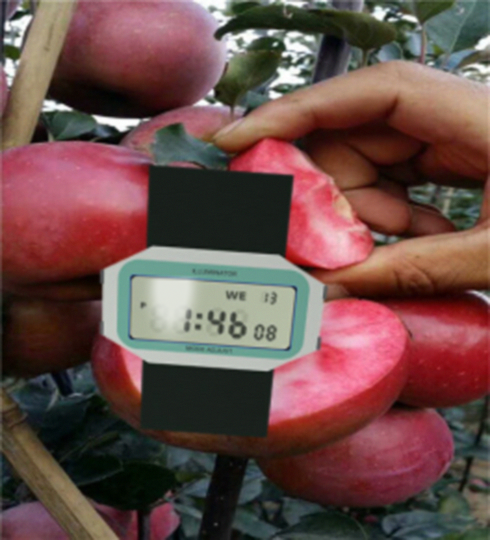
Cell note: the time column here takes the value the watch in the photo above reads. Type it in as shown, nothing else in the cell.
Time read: 1:46:08
